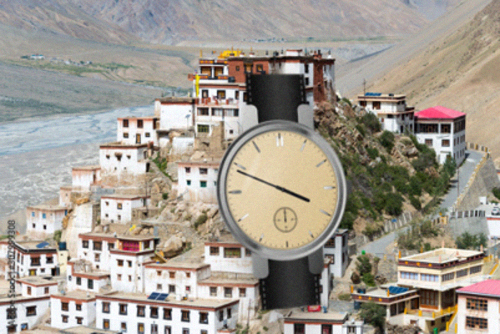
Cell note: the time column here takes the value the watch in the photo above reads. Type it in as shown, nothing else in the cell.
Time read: 3:49
